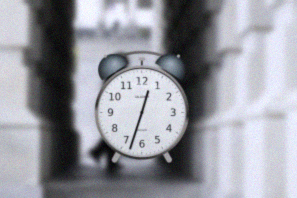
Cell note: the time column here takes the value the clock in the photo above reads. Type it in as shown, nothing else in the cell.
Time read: 12:33
